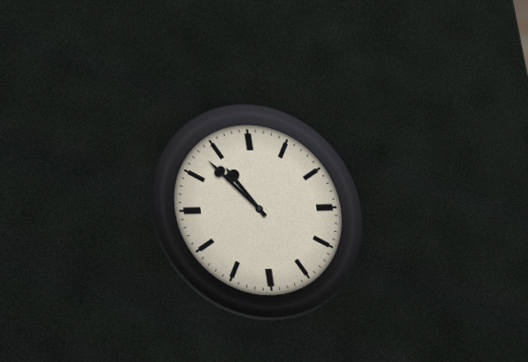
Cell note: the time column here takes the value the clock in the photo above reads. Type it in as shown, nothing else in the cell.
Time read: 10:53
